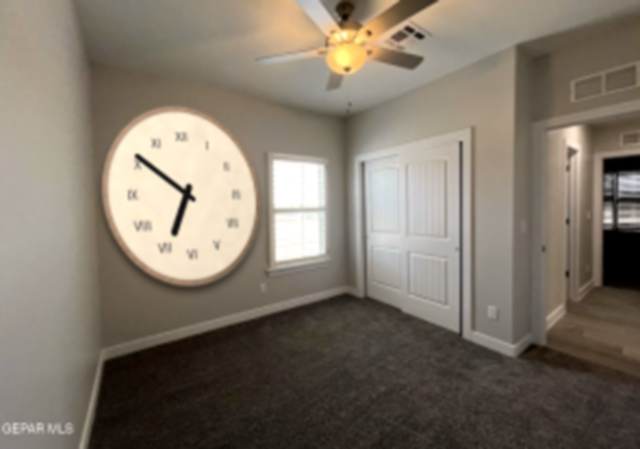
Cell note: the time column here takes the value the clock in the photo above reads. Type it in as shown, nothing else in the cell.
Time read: 6:51
